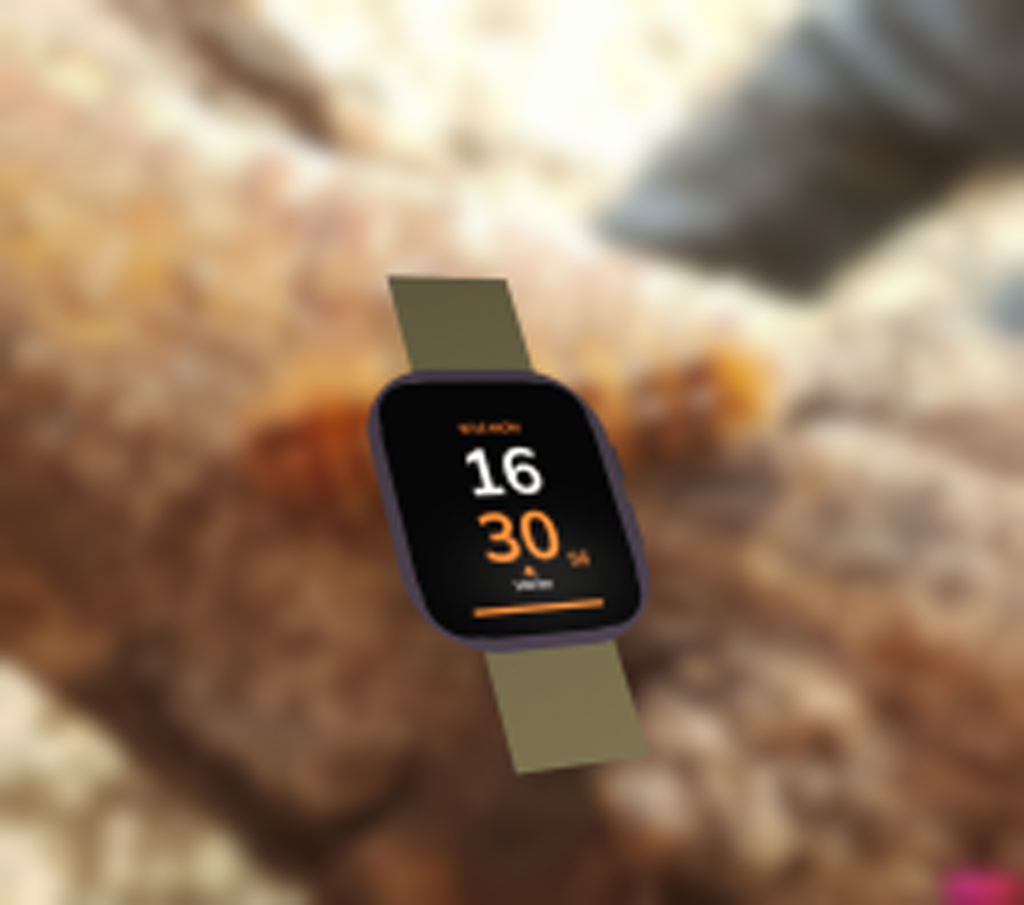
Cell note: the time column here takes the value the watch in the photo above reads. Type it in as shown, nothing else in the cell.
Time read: 16:30
